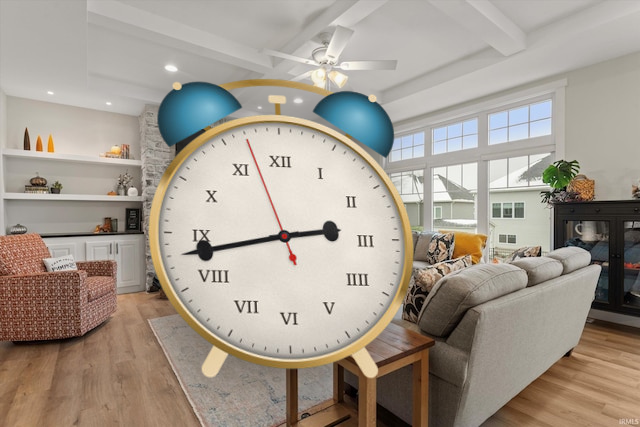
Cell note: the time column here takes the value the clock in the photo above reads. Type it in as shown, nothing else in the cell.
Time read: 2:42:57
